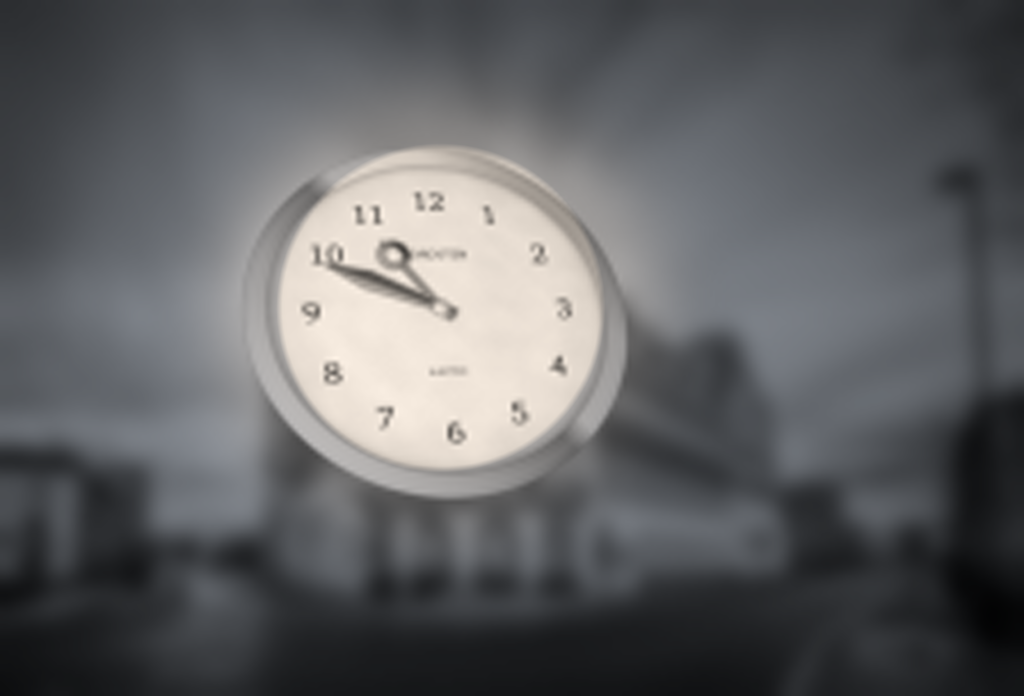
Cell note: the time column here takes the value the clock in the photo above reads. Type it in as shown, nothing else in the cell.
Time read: 10:49
